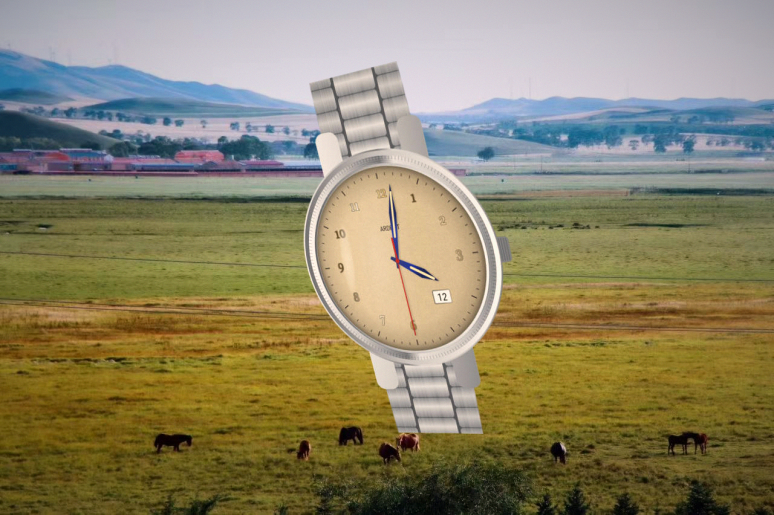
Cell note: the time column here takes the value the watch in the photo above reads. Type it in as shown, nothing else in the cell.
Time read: 4:01:30
